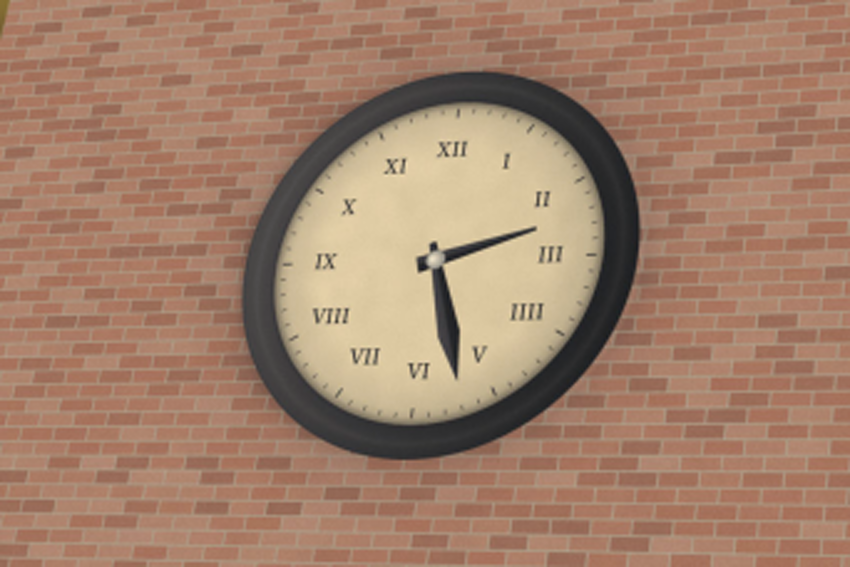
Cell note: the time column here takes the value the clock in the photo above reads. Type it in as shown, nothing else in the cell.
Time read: 2:27
